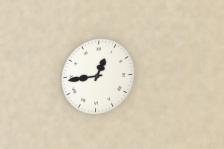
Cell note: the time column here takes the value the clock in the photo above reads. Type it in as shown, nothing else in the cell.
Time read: 12:44
